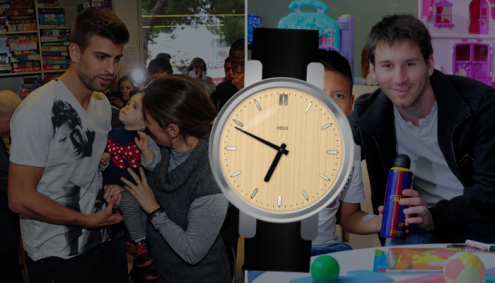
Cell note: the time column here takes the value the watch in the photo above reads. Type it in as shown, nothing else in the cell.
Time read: 6:49
